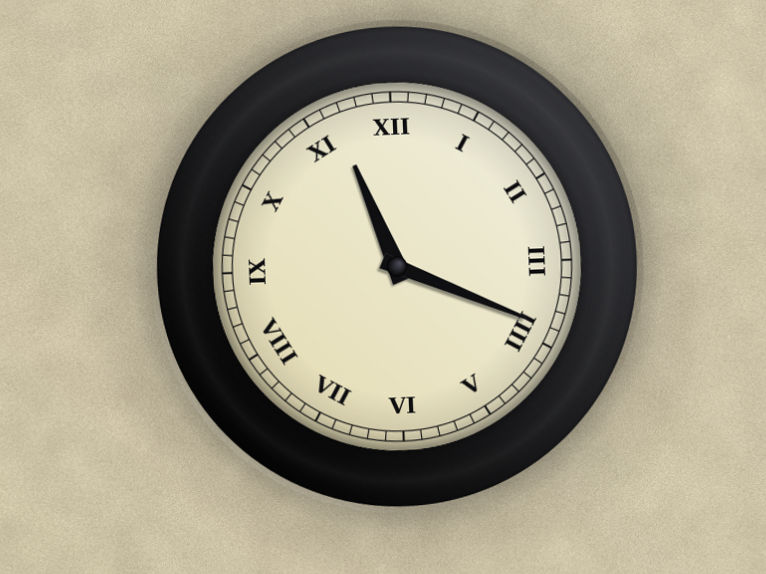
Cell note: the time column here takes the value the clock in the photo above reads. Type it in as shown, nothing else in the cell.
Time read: 11:19
